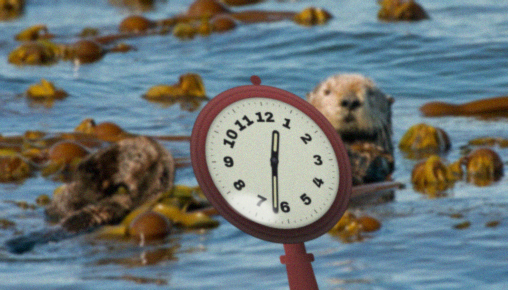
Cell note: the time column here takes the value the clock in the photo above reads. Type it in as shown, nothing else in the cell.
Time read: 12:32
